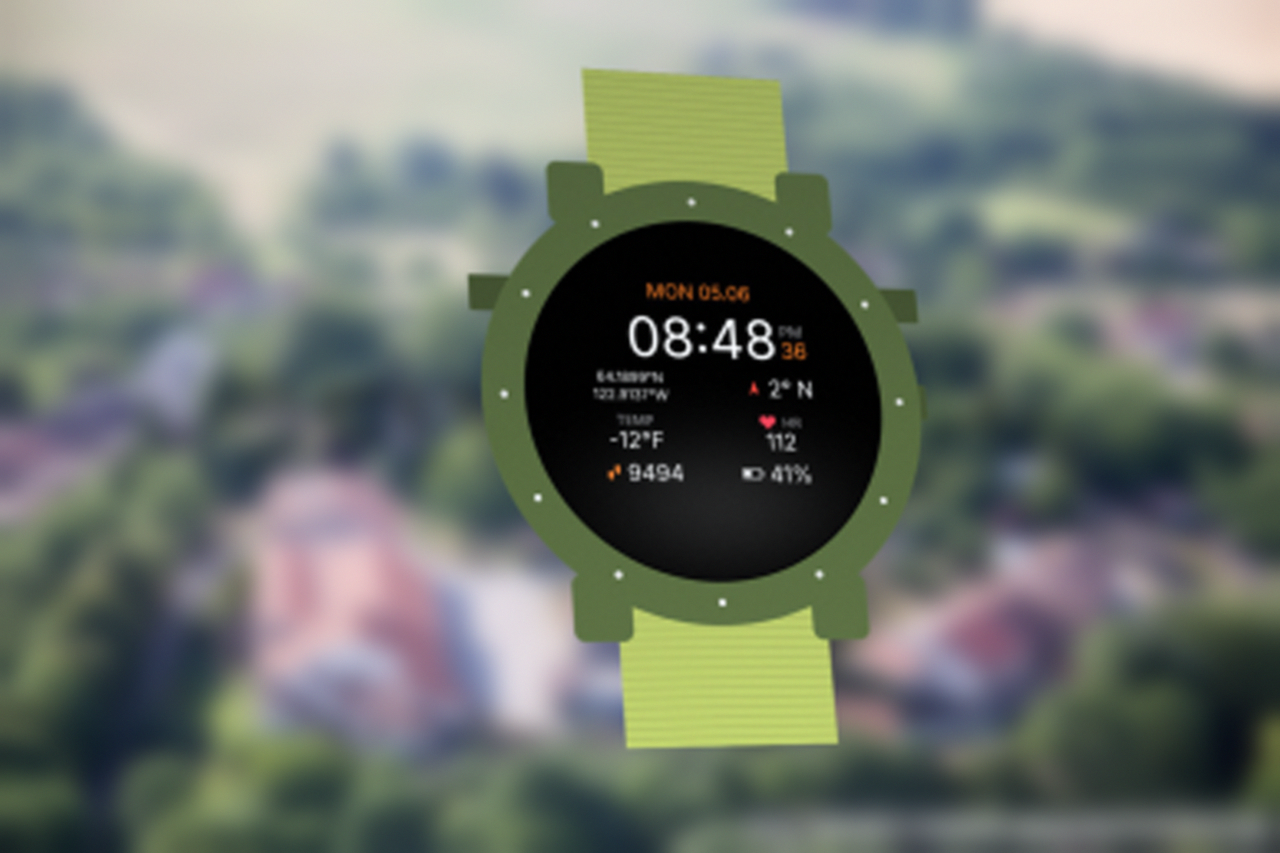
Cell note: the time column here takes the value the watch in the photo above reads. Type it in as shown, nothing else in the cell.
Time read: 8:48
